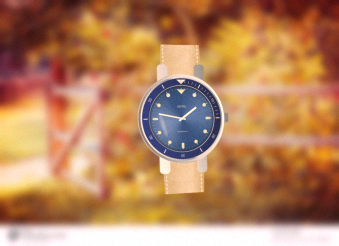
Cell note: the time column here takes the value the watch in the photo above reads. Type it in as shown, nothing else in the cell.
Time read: 1:47
